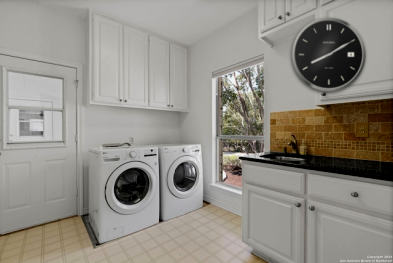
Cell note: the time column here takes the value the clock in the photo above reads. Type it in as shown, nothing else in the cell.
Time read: 8:10
